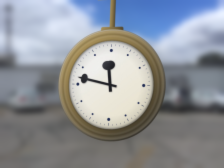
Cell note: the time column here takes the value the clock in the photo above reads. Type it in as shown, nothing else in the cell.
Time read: 11:47
